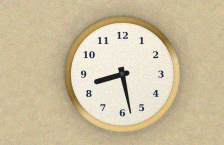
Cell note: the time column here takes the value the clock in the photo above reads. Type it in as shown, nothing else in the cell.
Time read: 8:28
